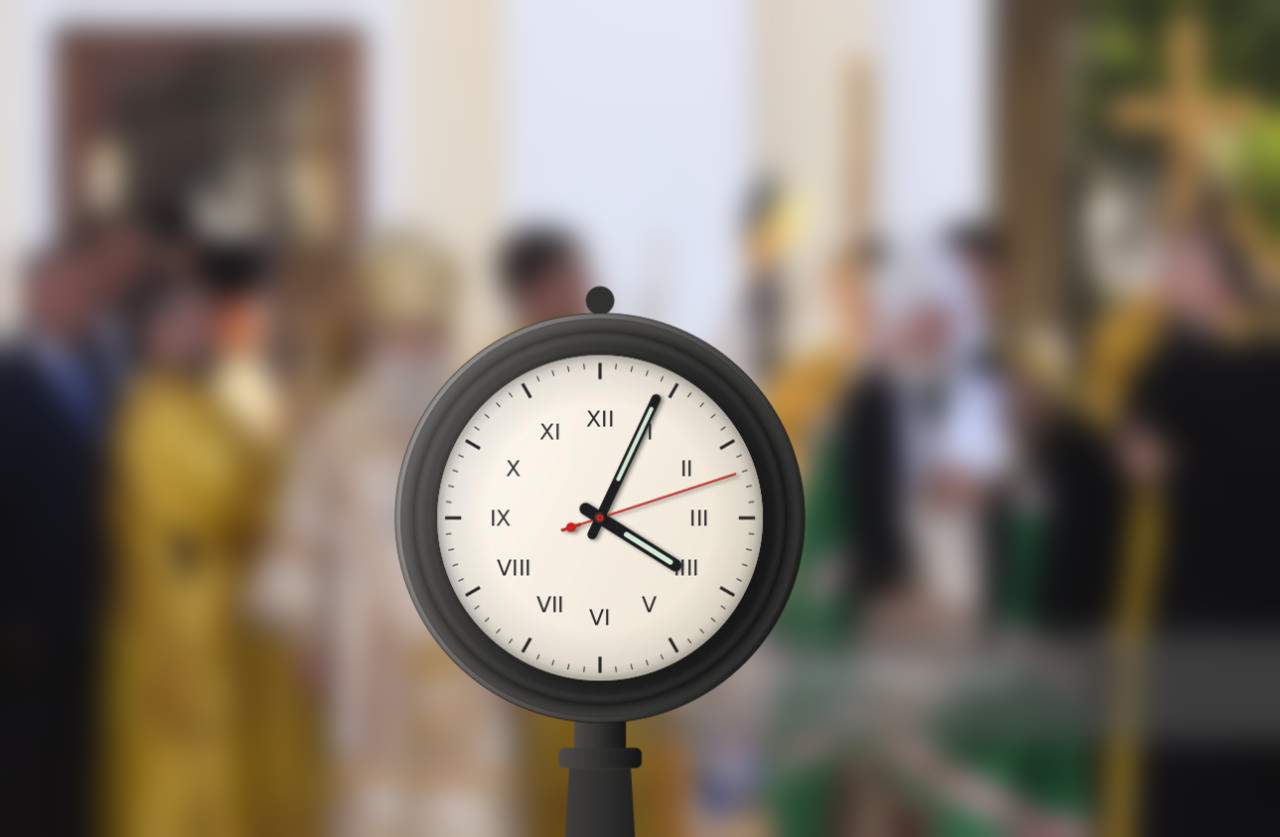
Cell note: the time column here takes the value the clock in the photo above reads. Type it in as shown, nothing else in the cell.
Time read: 4:04:12
